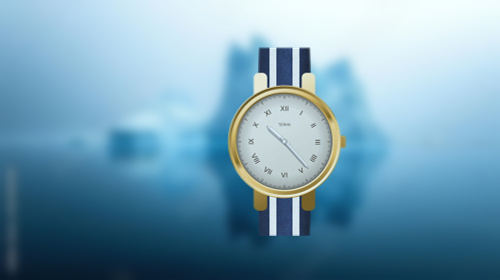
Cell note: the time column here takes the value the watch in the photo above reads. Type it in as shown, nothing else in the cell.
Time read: 10:23
